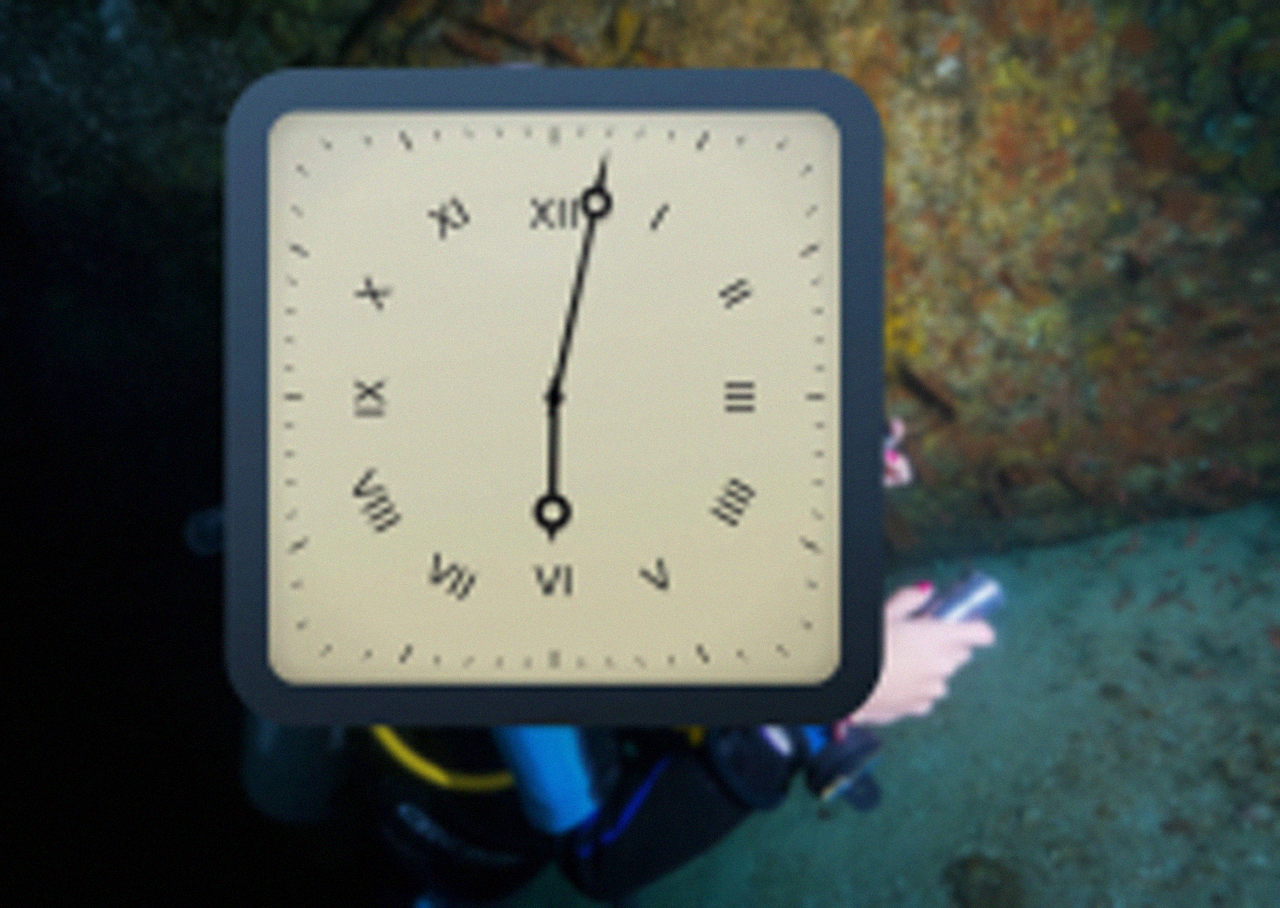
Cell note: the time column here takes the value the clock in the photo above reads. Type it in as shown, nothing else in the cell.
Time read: 6:02
